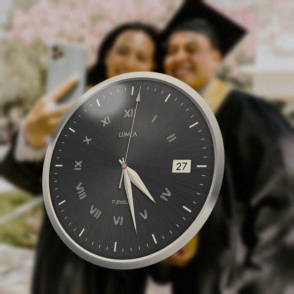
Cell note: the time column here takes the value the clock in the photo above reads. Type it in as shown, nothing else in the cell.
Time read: 4:27:01
